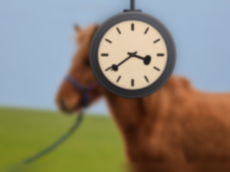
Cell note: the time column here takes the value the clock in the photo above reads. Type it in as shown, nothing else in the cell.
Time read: 3:39
